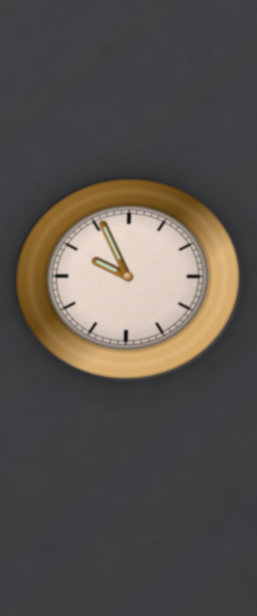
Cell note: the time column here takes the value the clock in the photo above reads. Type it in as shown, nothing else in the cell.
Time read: 9:56
